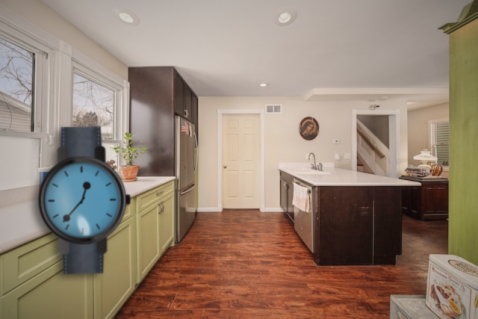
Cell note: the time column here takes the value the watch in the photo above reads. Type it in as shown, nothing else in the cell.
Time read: 12:37
